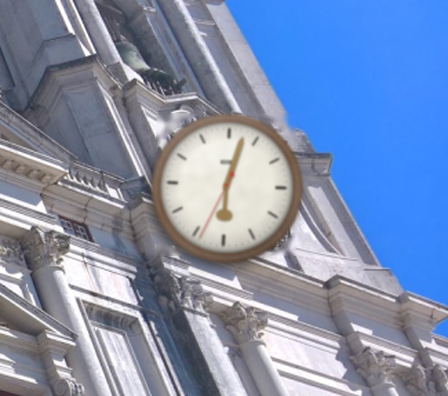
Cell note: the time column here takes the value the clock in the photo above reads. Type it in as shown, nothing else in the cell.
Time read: 6:02:34
